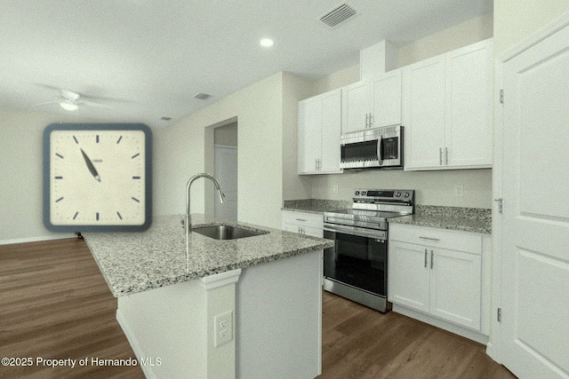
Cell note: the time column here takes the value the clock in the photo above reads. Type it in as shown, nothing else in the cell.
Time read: 10:55
